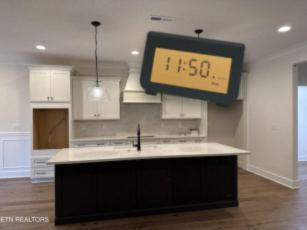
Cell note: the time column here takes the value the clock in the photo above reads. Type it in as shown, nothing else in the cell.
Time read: 11:50
